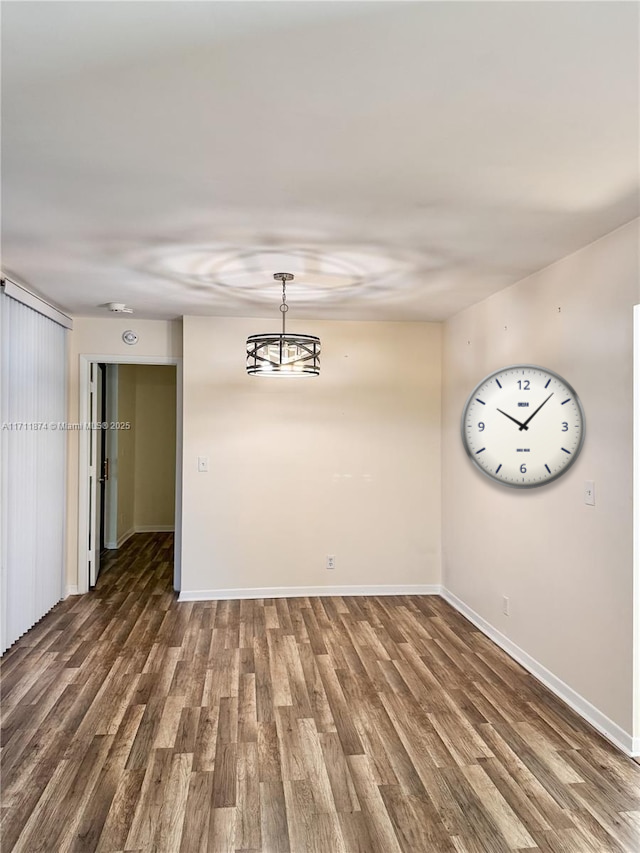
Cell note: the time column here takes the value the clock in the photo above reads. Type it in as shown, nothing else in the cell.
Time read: 10:07
